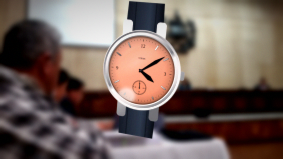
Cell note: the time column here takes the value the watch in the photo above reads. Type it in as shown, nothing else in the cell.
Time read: 4:09
